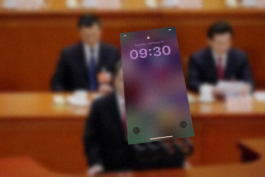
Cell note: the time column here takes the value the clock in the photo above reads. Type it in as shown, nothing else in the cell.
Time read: 9:30
